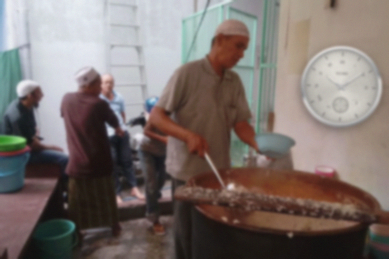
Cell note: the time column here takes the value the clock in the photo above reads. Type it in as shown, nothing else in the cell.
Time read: 10:09
